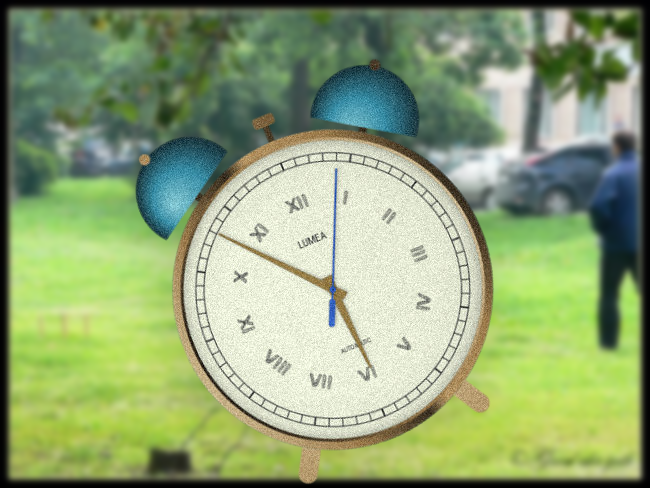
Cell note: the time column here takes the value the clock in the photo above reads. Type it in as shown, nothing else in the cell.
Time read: 5:53:04
